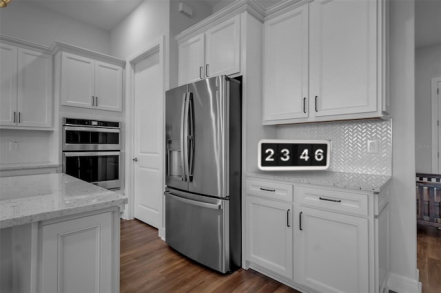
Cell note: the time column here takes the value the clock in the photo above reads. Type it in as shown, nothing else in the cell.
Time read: 23:46
